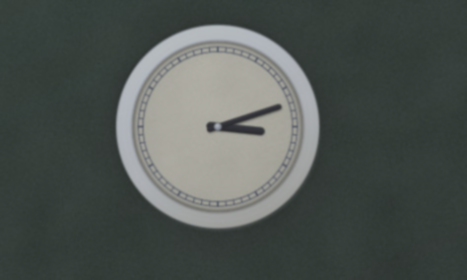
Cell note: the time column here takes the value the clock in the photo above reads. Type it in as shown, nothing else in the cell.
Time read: 3:12
